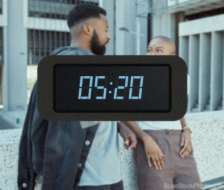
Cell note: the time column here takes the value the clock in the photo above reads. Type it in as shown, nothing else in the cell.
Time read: 5:20
